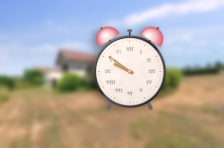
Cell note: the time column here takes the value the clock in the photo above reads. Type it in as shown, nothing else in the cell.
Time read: 9:51
